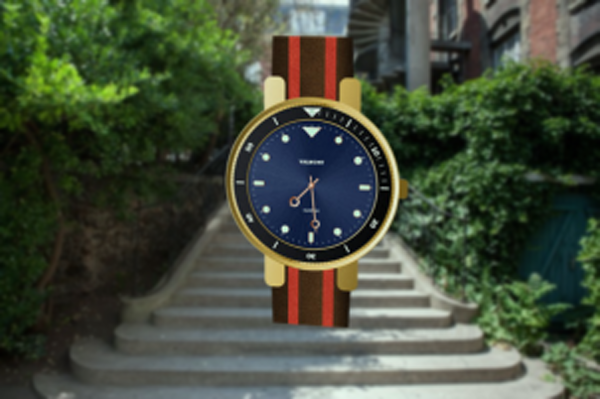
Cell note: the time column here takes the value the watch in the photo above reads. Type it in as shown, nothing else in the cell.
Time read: 7:29
